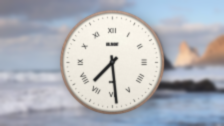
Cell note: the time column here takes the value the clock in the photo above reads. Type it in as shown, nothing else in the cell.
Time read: 7:29
